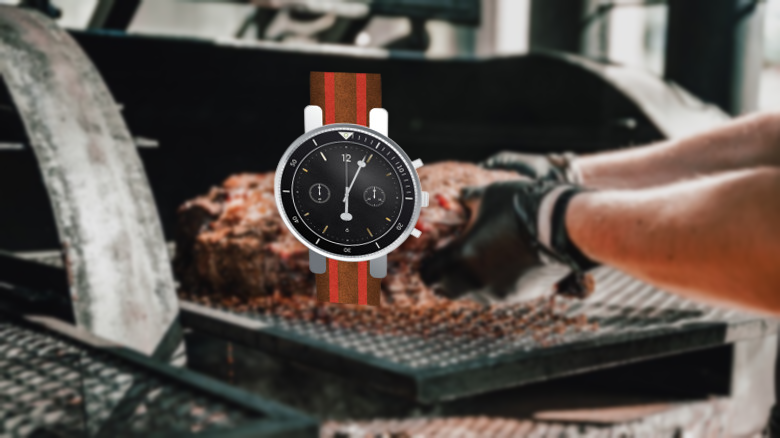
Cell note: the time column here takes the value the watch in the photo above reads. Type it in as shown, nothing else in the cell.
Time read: 6:04
